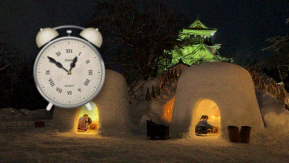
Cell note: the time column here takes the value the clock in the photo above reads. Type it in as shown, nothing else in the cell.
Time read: 12:51
